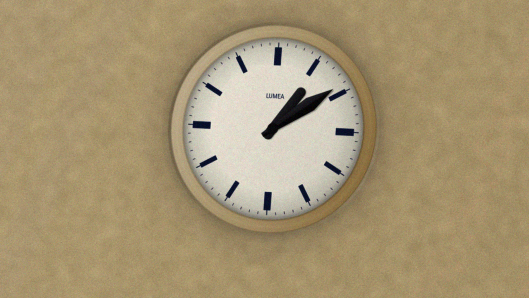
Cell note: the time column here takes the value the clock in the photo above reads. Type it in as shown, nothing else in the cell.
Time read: 1:09
